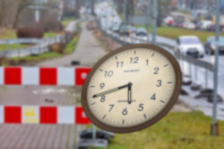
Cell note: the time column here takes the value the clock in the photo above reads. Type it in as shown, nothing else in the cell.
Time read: 5:42
